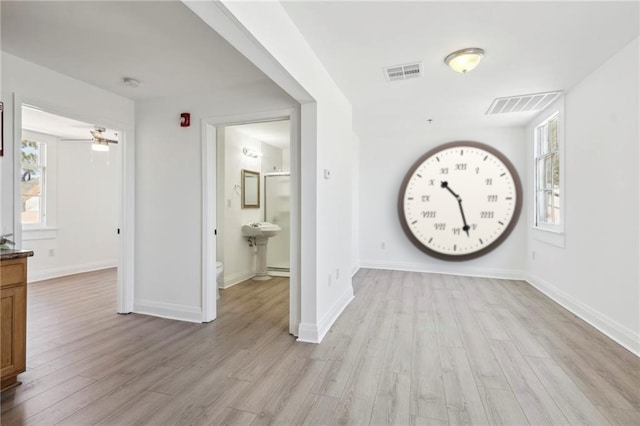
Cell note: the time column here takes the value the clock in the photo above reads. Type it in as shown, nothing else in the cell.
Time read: 10:27
